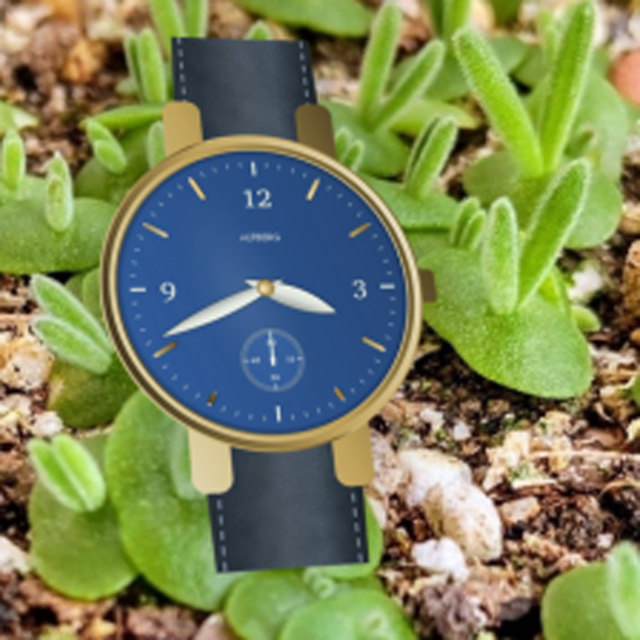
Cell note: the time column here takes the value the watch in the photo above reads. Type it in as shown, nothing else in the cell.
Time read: 3:41
